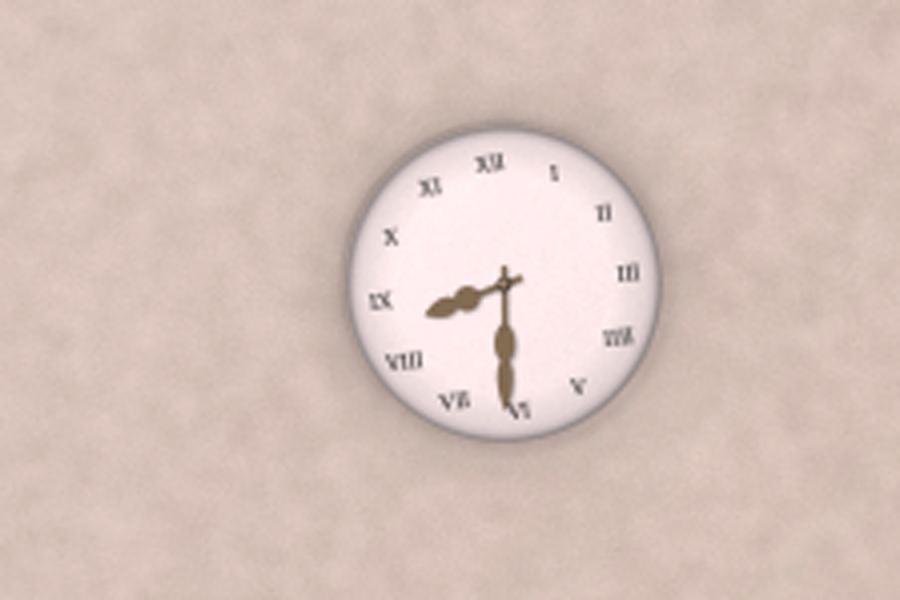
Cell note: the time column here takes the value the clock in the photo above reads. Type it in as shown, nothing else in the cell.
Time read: 8:31
